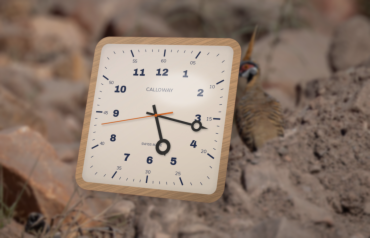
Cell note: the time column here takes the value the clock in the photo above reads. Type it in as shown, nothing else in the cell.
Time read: 5:16:43
